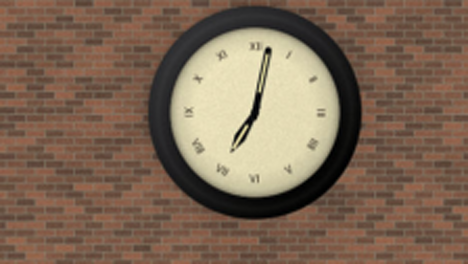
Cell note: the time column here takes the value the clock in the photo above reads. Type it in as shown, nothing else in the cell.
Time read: 7:02
